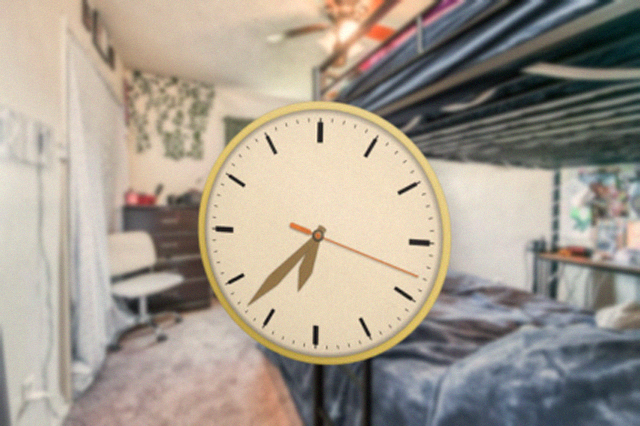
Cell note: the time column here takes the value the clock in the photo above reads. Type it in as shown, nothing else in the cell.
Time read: 6:37:18
